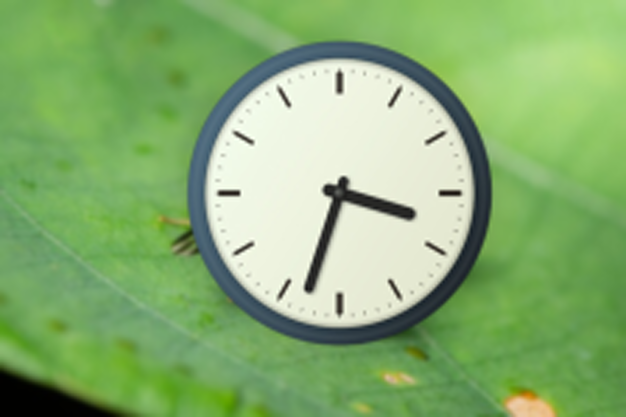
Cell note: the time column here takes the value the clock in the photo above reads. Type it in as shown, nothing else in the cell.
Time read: 3:33
